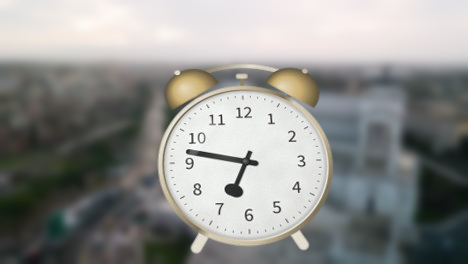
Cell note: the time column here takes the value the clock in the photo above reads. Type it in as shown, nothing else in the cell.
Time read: 6:47
